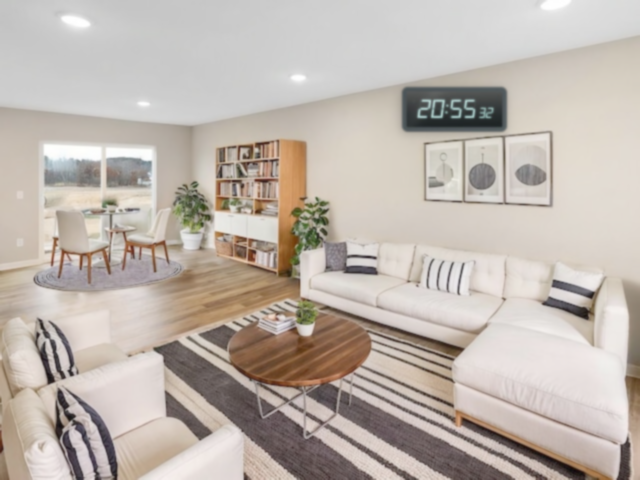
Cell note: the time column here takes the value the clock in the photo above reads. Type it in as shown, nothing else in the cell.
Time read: 20:55
